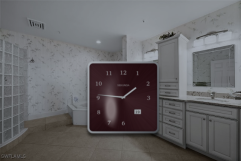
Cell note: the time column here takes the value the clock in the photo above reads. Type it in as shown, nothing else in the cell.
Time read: 1:46
